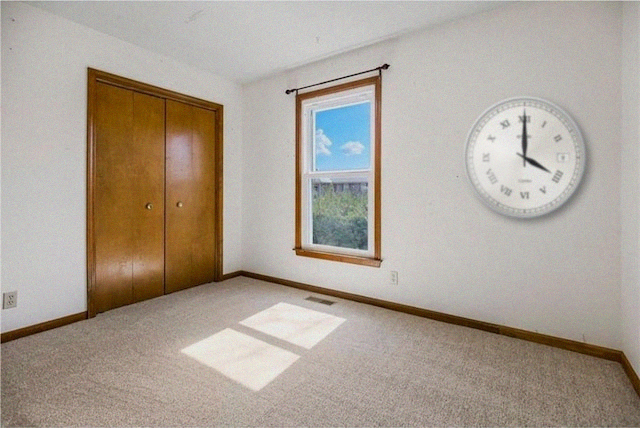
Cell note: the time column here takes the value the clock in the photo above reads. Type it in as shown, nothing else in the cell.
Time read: 4:00
